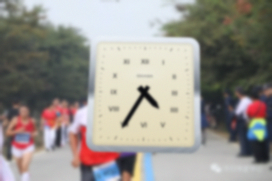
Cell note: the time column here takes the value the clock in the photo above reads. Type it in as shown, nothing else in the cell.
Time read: 4:35
